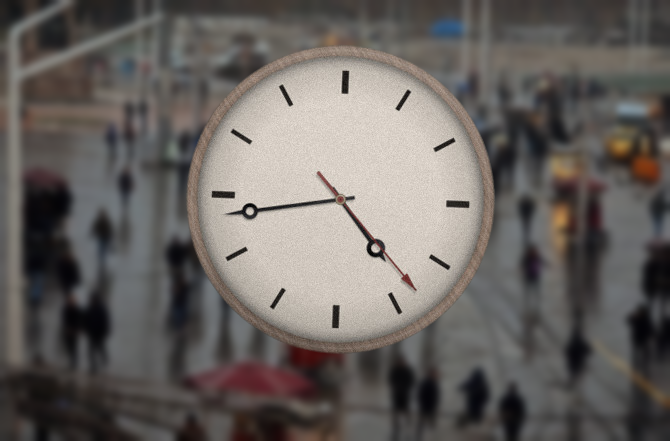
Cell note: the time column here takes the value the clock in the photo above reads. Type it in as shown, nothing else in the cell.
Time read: 4:43:23
